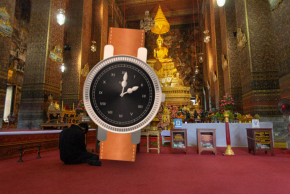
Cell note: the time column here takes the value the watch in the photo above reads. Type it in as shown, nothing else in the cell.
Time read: 2:01
